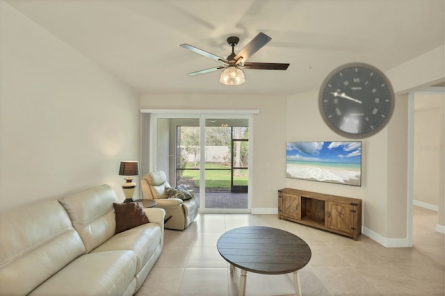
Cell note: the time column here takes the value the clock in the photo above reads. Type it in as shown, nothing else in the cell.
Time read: 9:48
